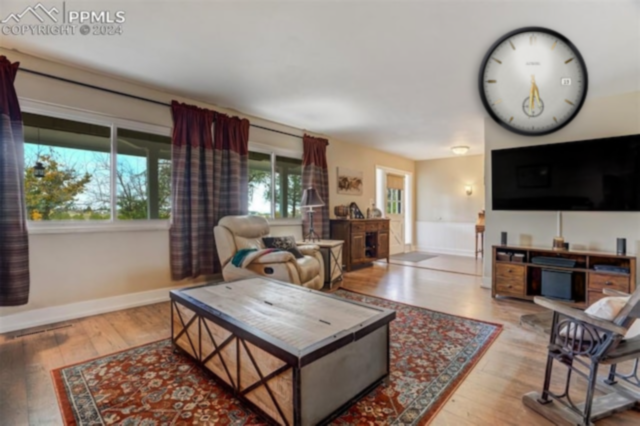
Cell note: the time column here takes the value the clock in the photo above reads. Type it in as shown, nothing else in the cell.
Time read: 5:31
